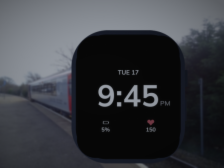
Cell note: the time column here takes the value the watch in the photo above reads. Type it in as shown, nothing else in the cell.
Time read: 9:45
